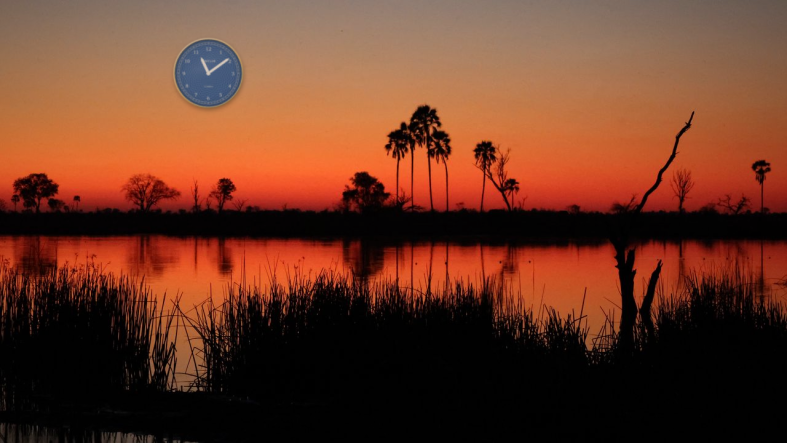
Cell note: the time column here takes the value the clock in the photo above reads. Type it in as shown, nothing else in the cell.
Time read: 11:09
